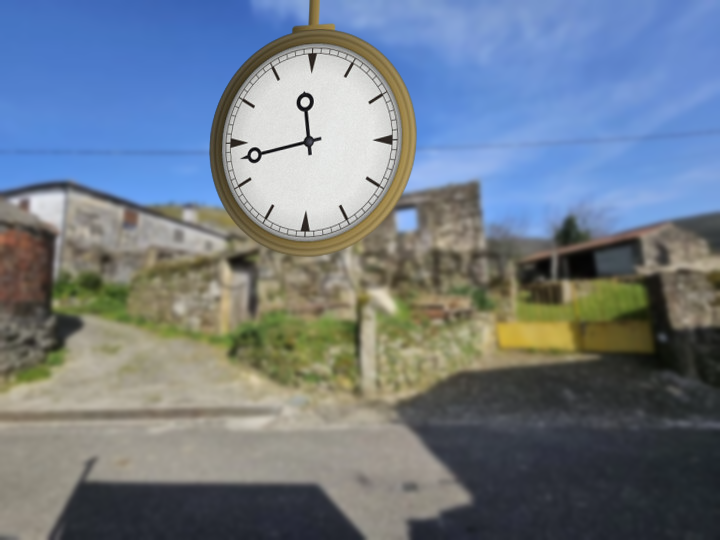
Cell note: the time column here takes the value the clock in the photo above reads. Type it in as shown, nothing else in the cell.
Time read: 11:43
